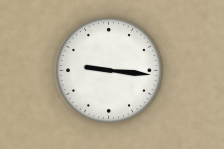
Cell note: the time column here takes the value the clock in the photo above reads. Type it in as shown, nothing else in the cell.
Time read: 9:16
